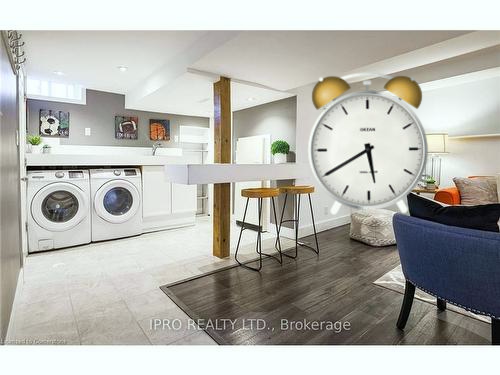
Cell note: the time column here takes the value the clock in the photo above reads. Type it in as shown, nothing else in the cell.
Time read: 5:40
